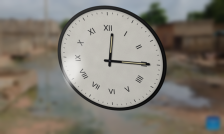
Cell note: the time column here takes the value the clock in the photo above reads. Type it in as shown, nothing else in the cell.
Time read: 12:15
